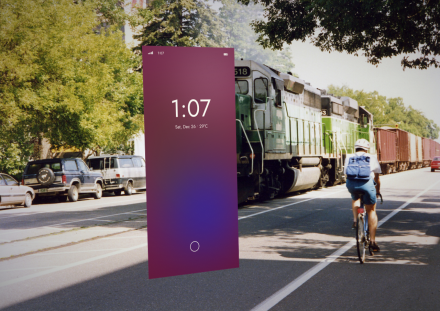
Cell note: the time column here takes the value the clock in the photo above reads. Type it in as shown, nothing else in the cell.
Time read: 1:07
